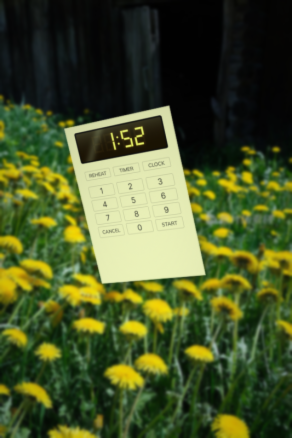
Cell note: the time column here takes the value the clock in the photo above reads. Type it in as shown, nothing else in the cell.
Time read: 1:52
